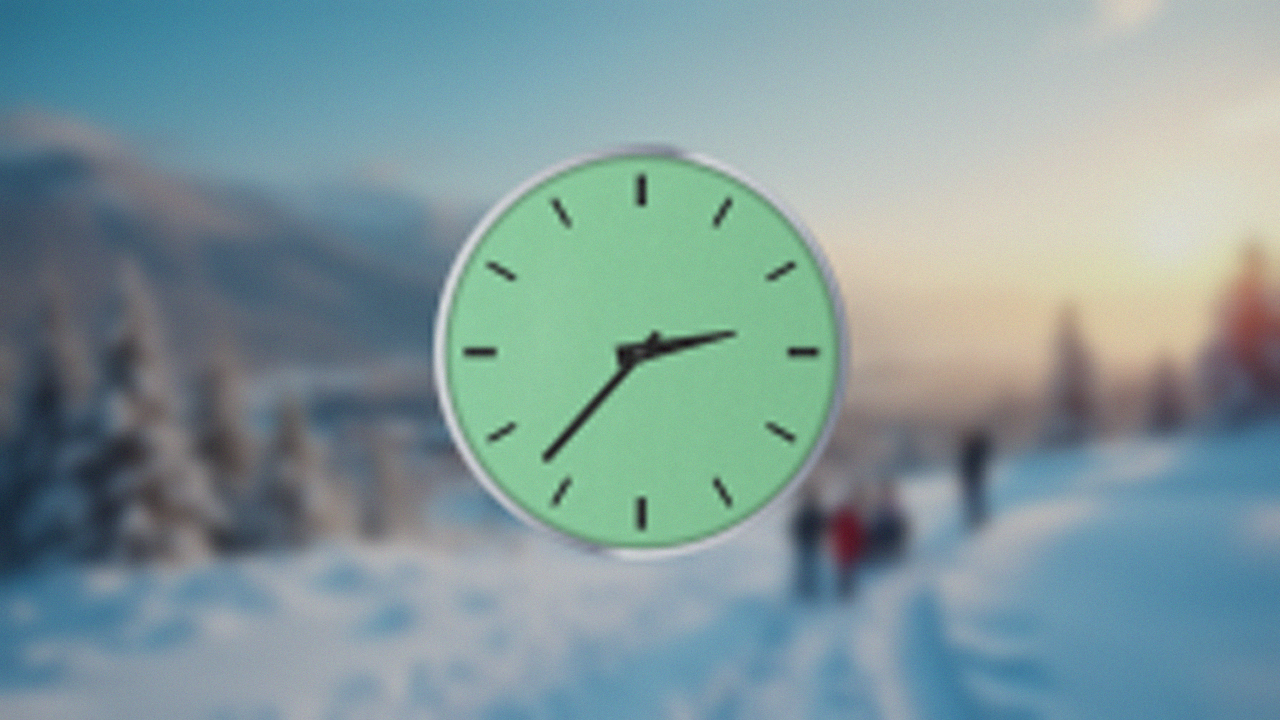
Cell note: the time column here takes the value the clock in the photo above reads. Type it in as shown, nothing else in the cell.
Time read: 2:37
